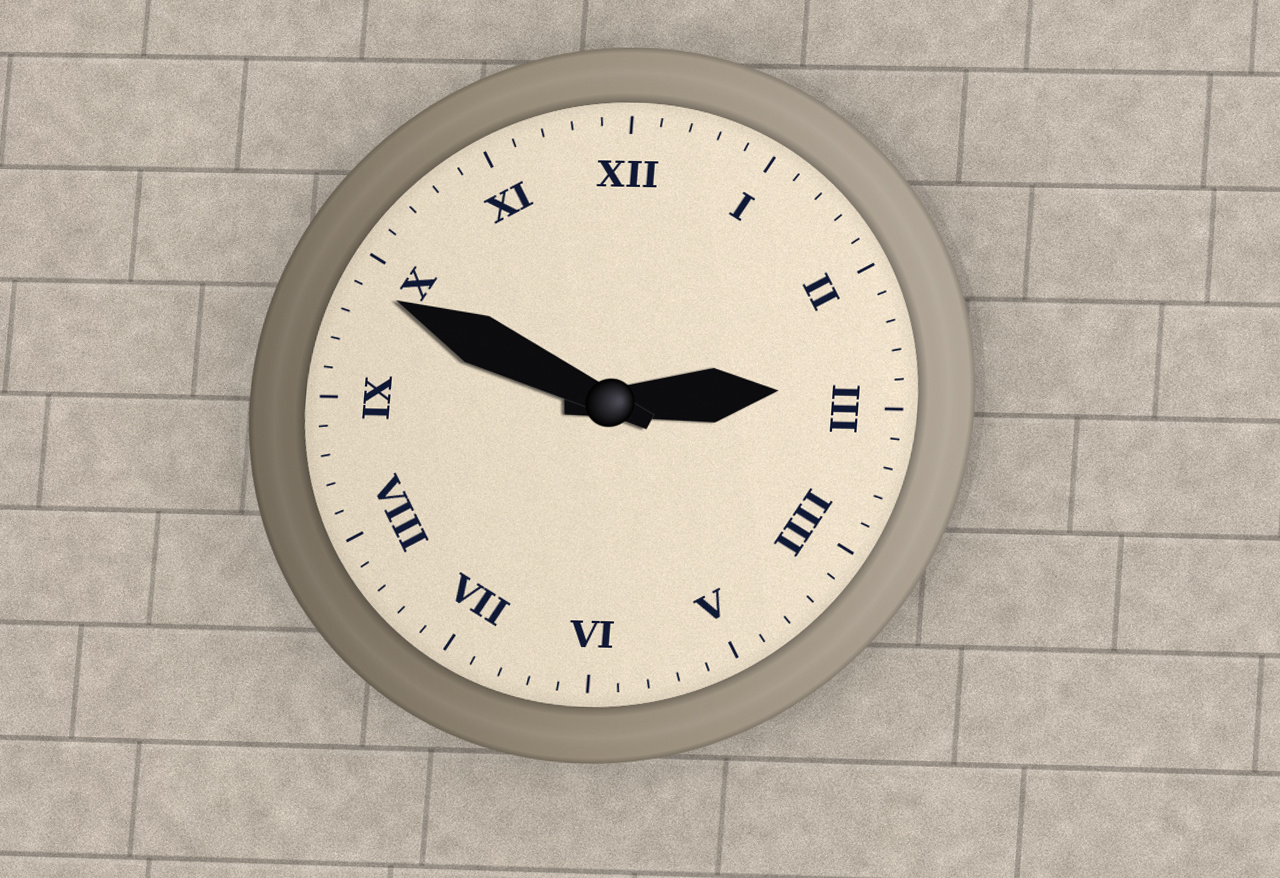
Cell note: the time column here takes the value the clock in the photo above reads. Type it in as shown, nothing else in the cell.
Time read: 2:49
